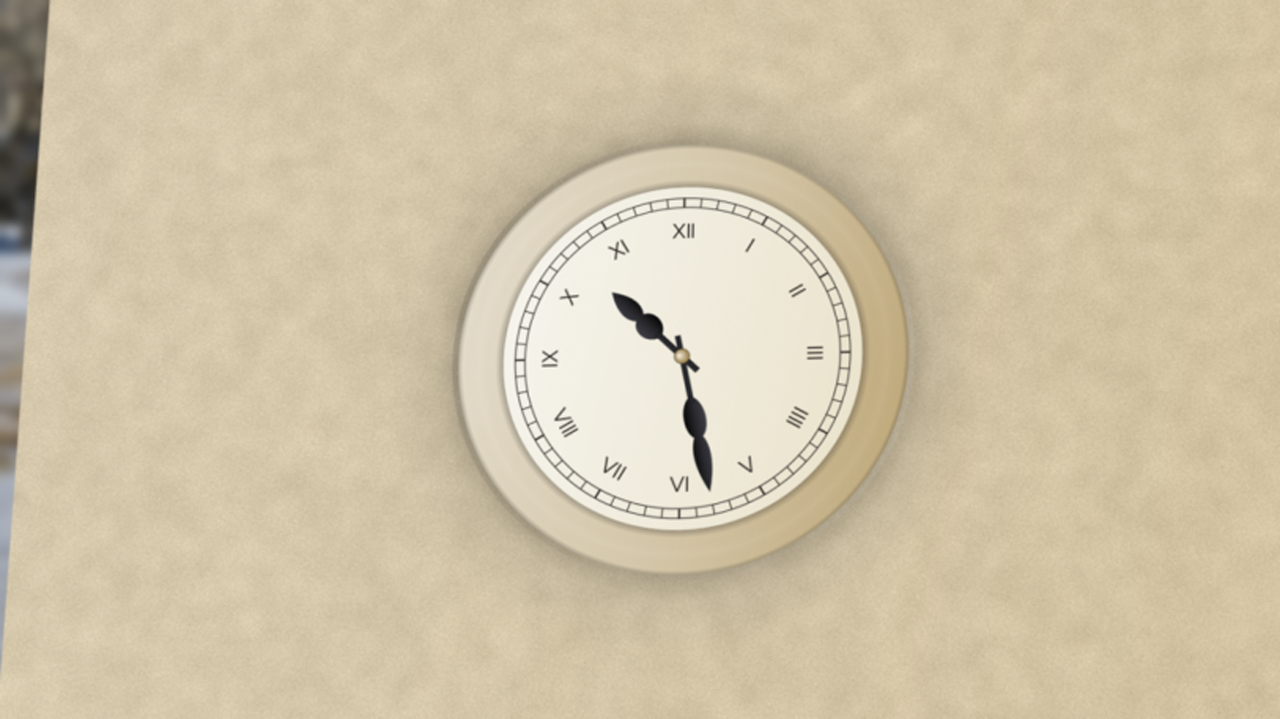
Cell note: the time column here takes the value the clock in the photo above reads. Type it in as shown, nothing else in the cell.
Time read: 10:28
